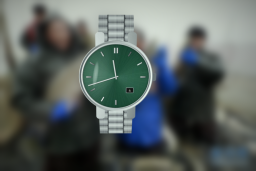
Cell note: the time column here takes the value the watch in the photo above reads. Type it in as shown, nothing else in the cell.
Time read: 11:42
